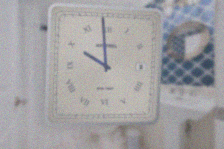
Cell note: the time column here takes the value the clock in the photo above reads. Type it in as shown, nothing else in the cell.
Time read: 9:59
